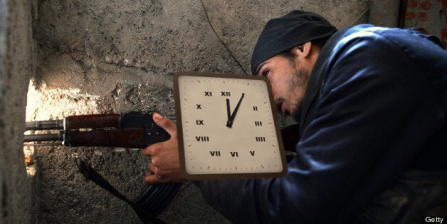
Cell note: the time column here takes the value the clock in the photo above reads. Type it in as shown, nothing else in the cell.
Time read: 12:05
